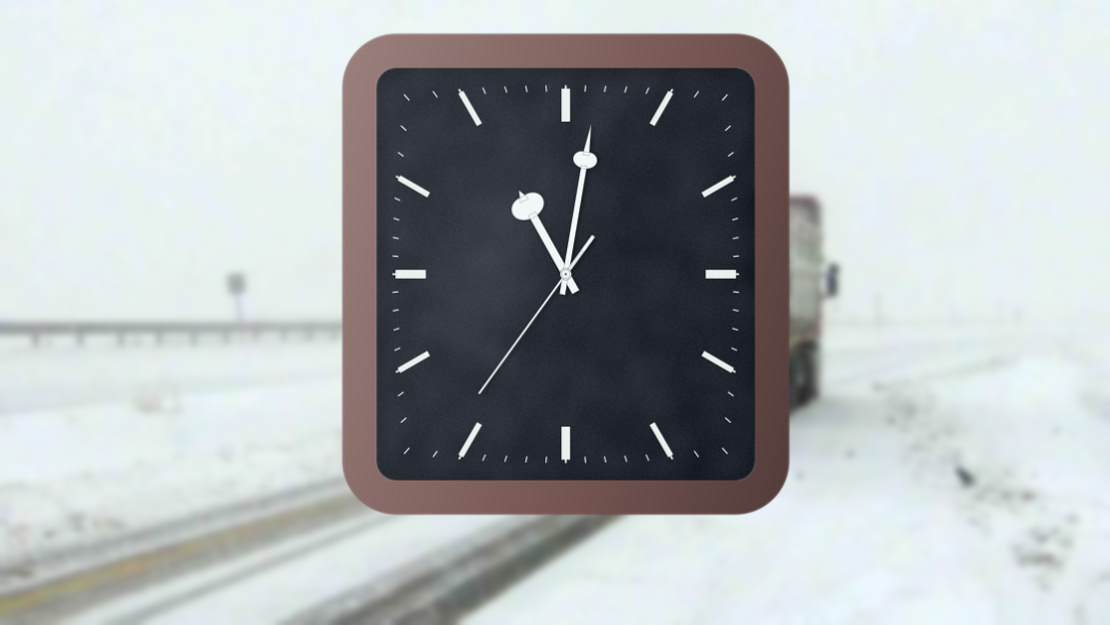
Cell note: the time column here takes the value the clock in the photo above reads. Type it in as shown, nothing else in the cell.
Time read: 11:01:36
